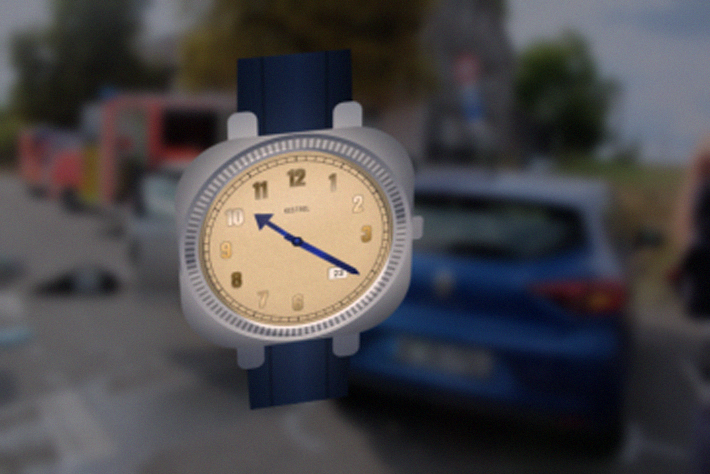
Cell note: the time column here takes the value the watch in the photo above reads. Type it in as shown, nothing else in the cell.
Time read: 10:21
